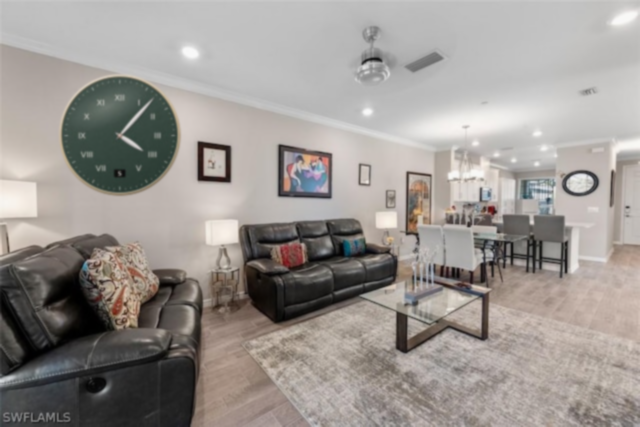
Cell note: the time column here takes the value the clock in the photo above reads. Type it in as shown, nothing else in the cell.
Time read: 4:07
